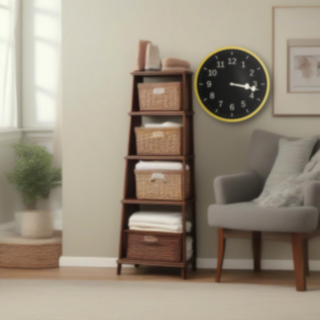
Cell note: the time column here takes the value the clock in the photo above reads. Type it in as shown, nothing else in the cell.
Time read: 3:17
